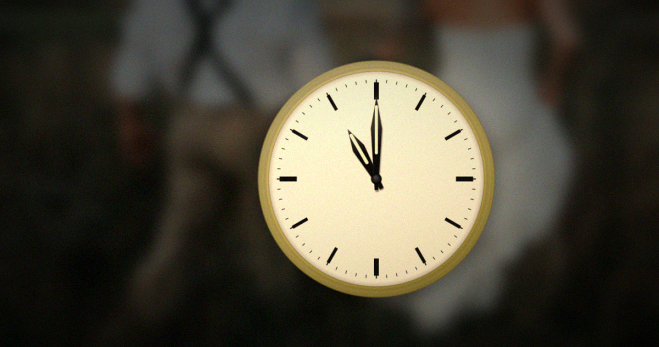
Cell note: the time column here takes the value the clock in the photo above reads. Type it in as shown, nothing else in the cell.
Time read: 11:00
